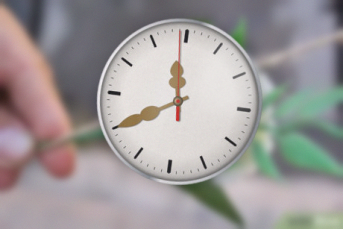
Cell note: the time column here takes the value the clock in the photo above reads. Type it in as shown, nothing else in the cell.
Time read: 11:39:59
